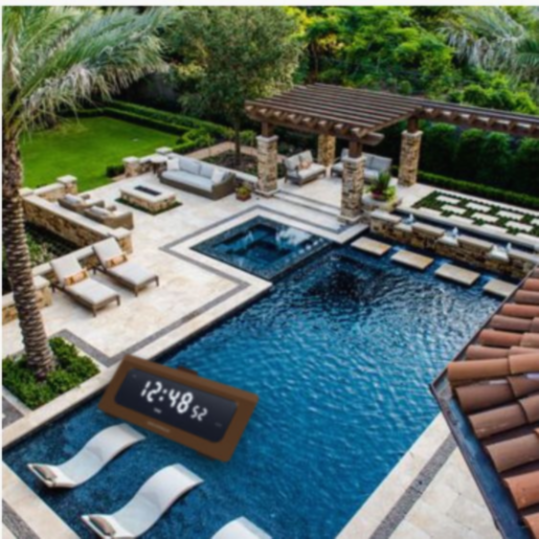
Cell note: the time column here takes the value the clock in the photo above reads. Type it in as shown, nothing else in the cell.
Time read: 12:48
